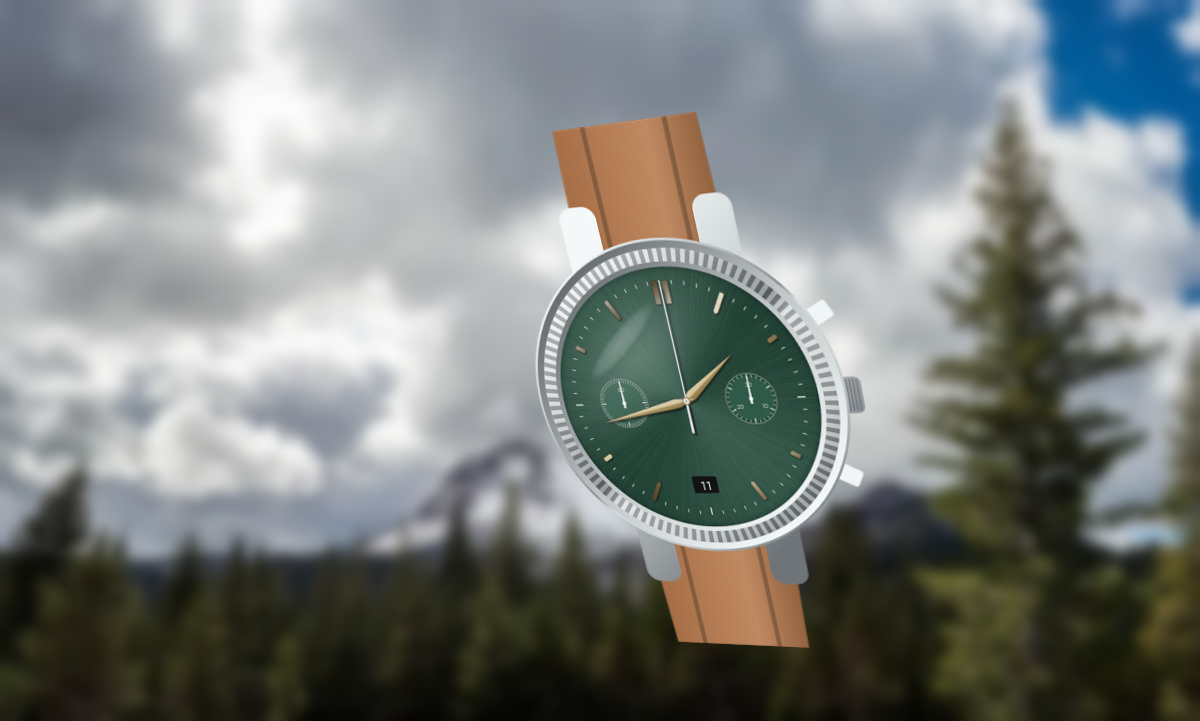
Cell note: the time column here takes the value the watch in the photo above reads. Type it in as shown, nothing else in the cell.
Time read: 1:43
